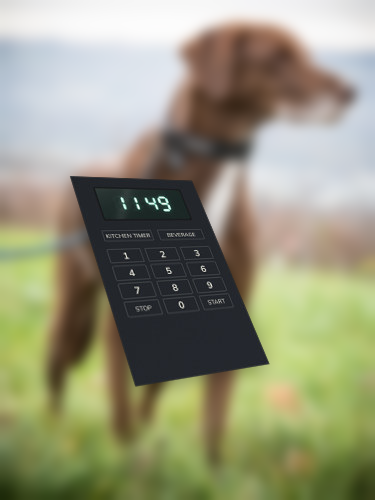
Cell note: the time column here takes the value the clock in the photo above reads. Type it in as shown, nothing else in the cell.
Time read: 11:49
